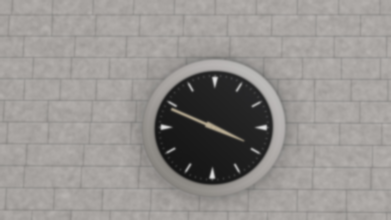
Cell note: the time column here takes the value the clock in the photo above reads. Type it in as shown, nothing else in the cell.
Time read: 3:49
